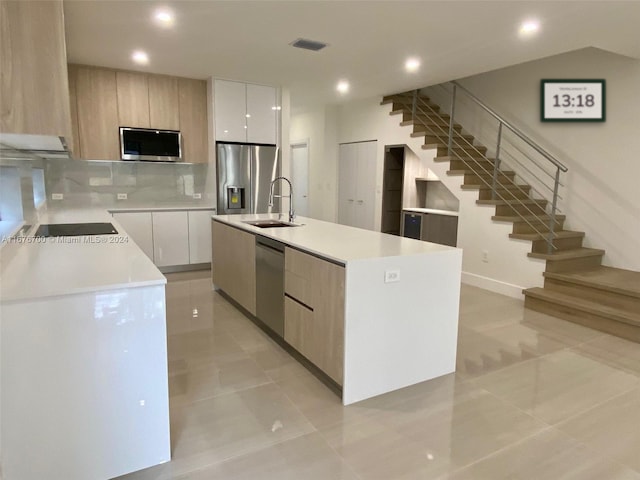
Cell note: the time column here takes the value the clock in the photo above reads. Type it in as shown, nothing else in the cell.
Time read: 13:18
